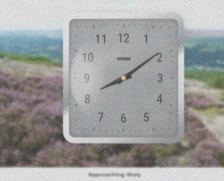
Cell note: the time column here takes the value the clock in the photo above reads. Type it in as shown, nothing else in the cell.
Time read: 8:09
